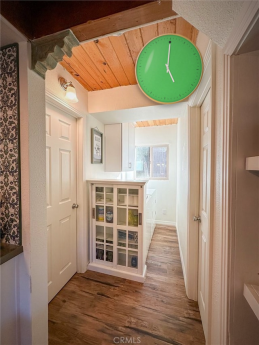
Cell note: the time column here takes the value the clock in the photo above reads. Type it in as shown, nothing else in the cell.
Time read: 5:00
